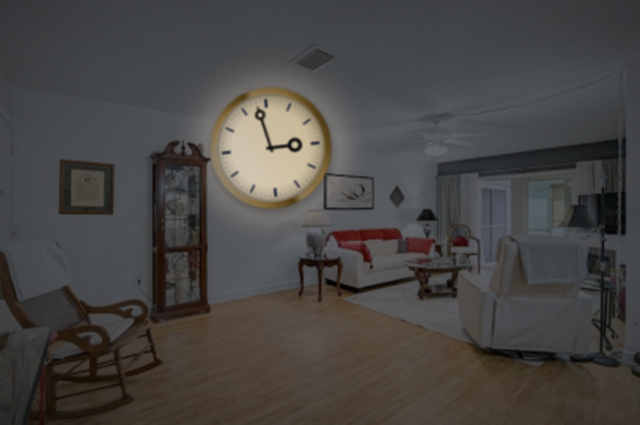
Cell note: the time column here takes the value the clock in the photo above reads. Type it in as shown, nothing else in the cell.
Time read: 2:58
